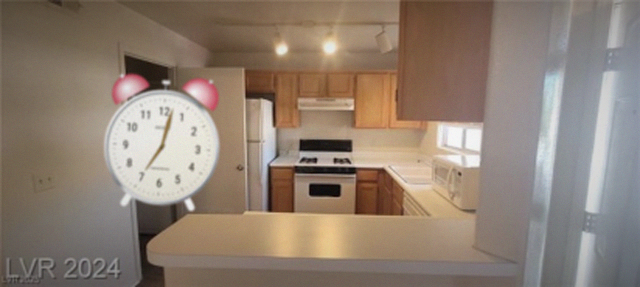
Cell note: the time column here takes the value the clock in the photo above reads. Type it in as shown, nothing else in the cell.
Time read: 7:02
